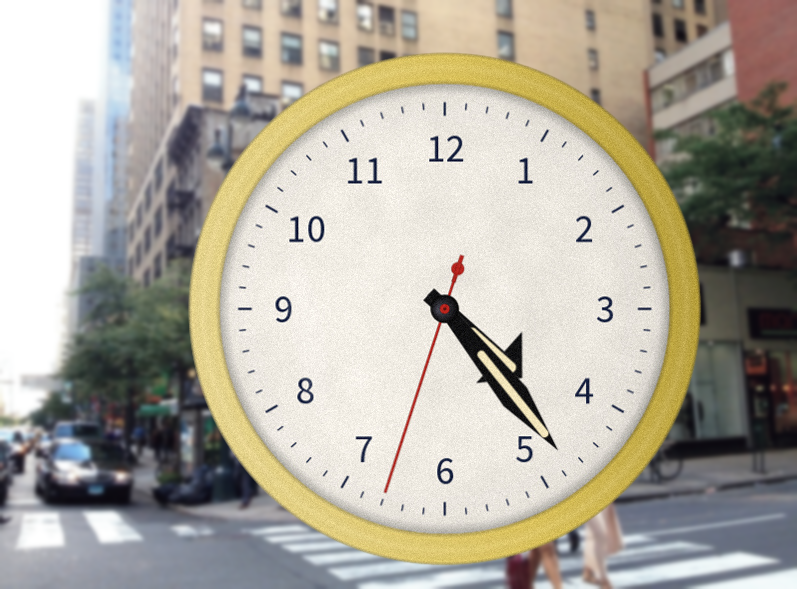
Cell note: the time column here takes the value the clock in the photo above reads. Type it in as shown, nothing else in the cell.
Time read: 4:23:33
